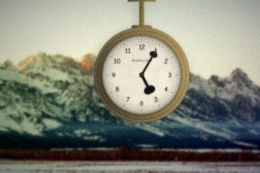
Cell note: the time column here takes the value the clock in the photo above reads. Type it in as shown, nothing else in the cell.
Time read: 5:05
